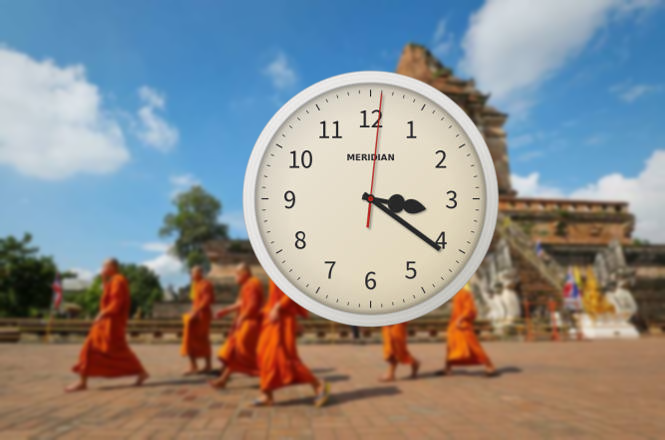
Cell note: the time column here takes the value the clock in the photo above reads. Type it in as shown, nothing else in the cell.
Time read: 3:21:01
